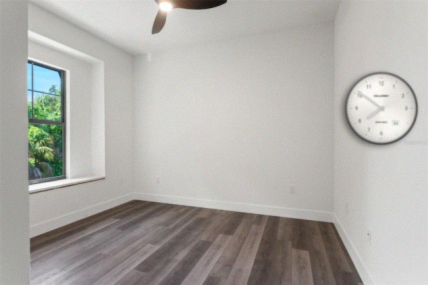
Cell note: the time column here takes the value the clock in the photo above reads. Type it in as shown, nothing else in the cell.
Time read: 7:51
